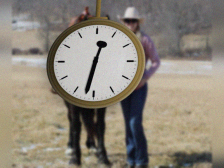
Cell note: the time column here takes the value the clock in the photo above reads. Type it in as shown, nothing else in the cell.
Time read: 12:32
